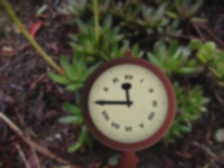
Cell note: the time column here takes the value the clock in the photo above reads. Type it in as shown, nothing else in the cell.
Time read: 11:45
